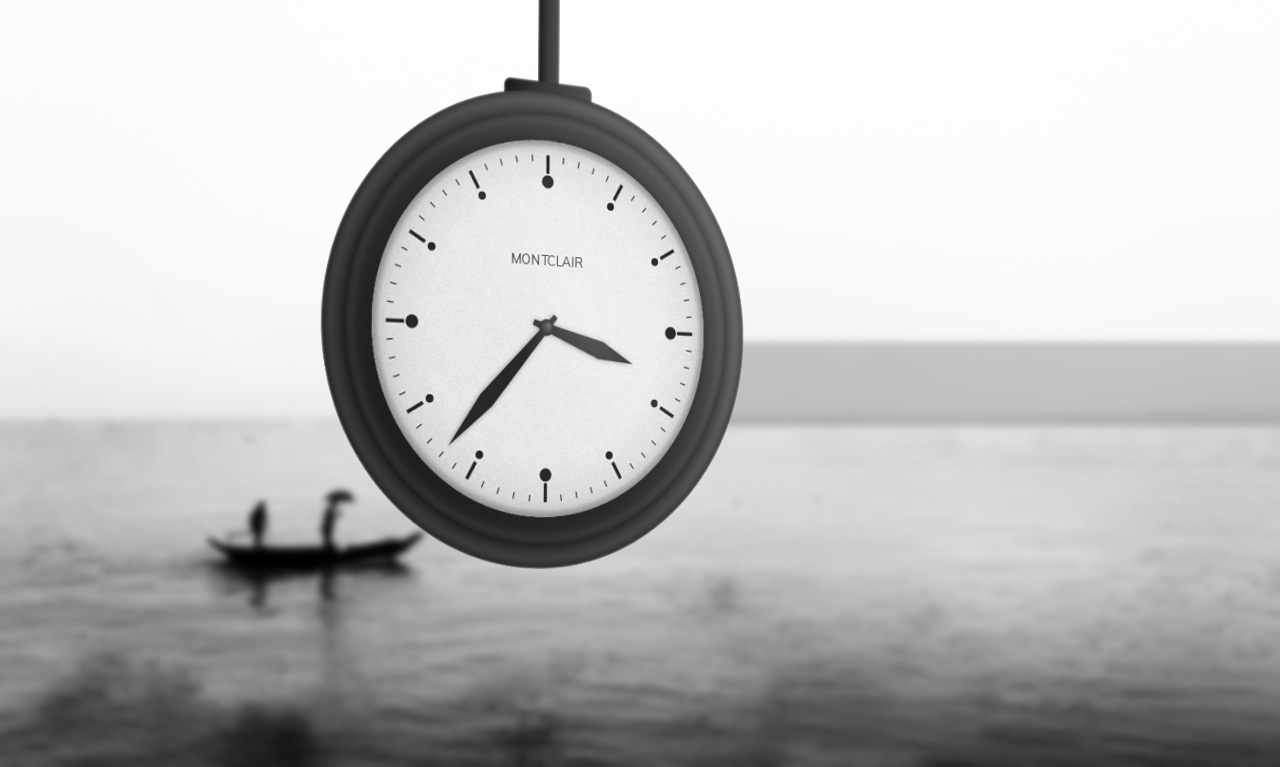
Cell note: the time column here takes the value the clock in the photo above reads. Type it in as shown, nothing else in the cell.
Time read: 3:37
